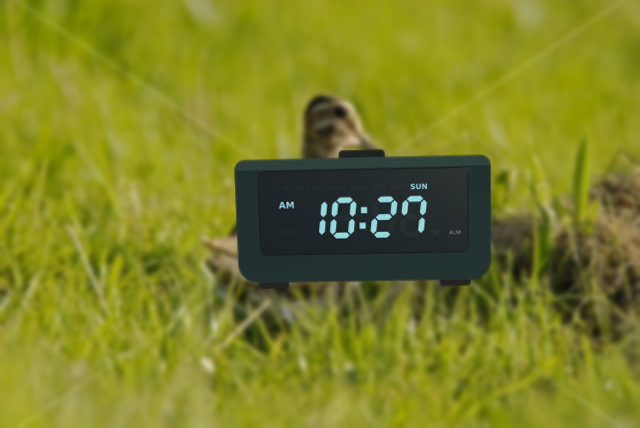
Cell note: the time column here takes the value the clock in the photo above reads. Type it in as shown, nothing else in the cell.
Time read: 10:27
